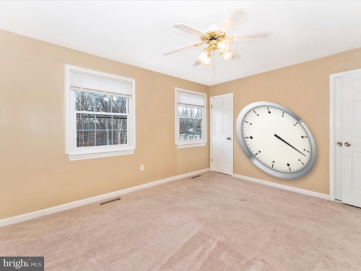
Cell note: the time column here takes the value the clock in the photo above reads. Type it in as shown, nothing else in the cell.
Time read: 4:22
